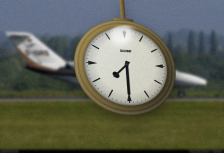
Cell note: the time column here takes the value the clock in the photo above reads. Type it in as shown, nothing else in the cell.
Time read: 7:30
